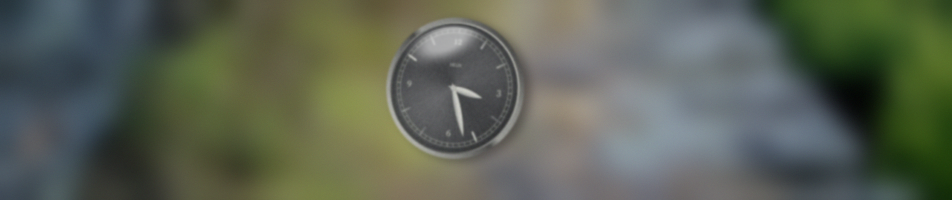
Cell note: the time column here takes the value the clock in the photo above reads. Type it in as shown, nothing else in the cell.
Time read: 3:27
